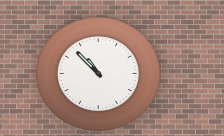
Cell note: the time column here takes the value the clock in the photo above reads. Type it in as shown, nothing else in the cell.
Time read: 10:53
